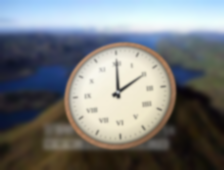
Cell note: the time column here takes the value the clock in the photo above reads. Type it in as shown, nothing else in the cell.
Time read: 2:00
